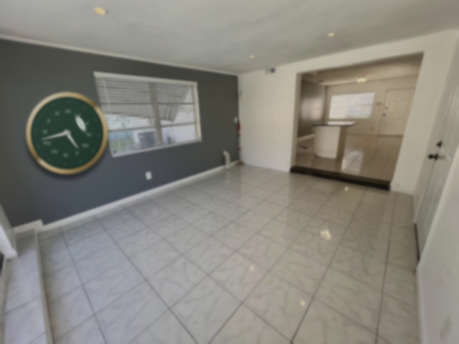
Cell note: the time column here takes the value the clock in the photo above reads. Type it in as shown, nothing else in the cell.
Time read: 4:42
